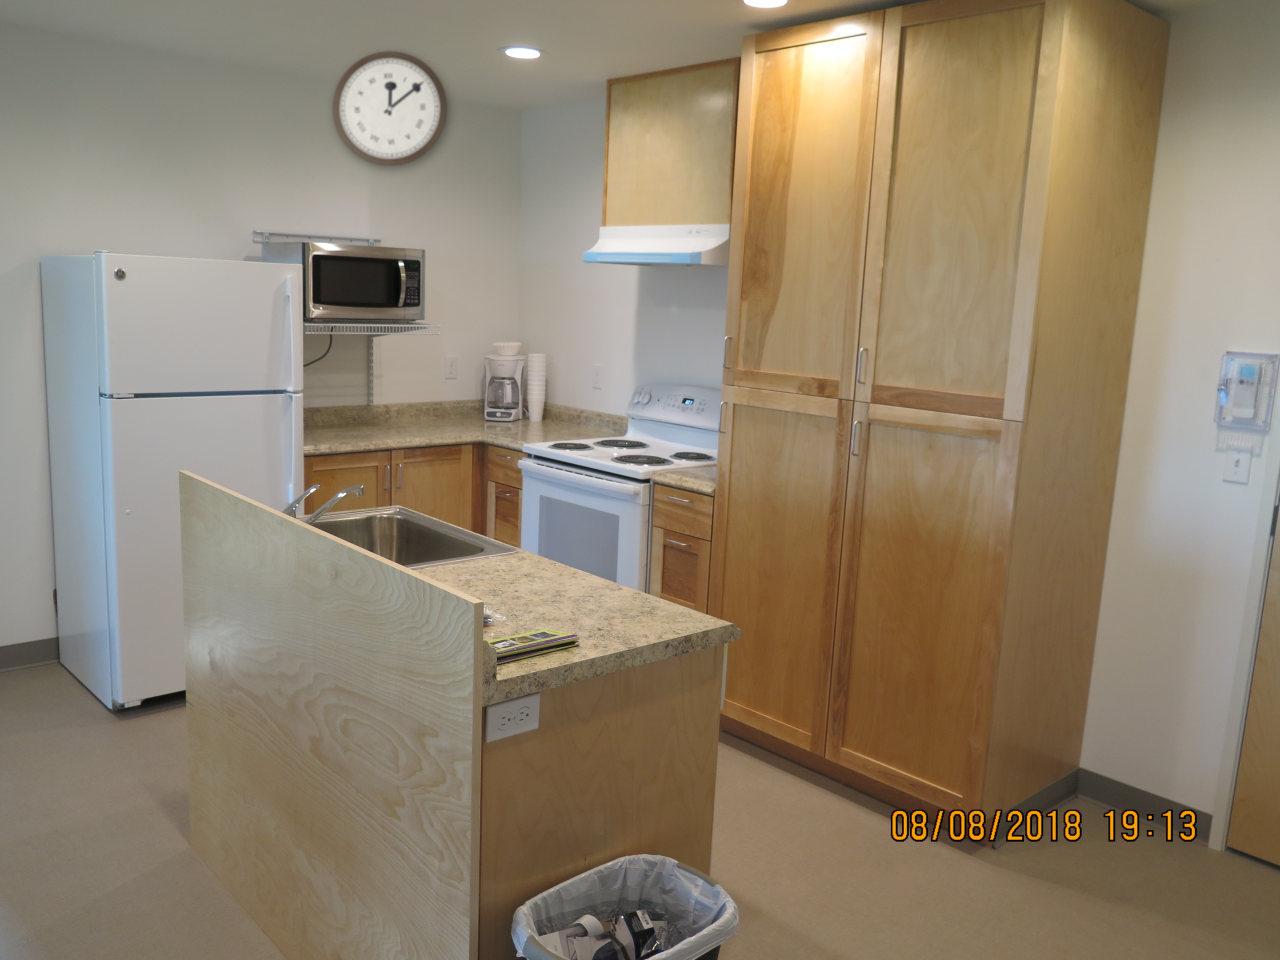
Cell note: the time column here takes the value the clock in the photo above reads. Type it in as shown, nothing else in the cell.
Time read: 12:09
